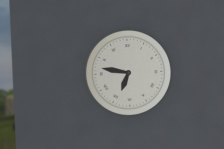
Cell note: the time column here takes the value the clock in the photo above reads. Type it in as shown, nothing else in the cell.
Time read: 6:47
